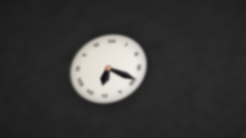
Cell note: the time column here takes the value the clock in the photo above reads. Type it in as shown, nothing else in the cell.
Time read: 6:19
